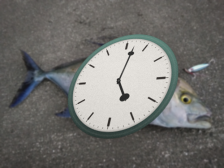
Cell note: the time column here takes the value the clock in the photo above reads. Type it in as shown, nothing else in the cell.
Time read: 5:02
